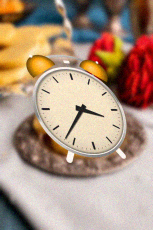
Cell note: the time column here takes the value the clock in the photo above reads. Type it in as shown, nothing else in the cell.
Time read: 3:37
